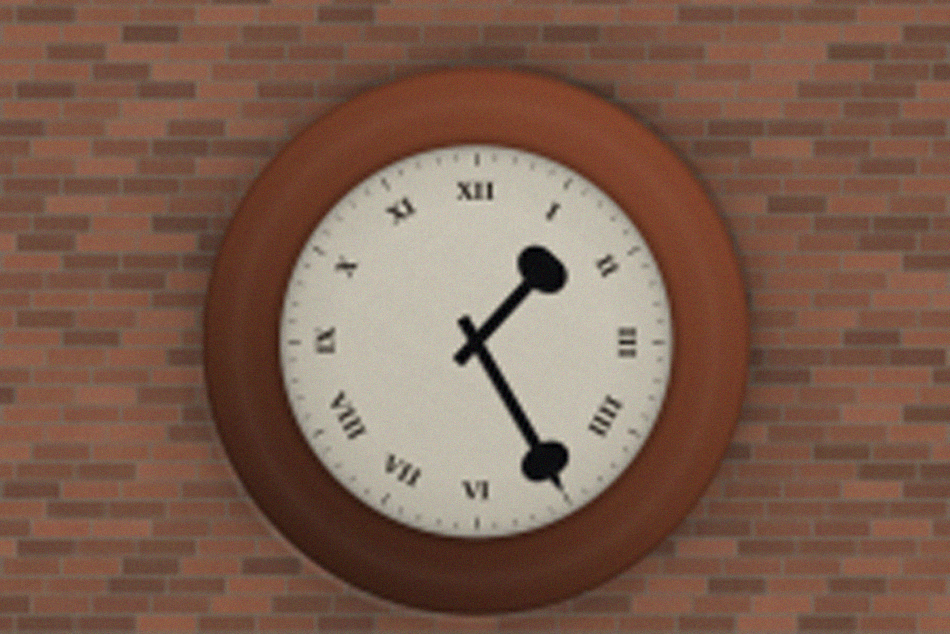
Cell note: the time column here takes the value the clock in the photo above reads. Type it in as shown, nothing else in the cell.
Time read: 1:25
